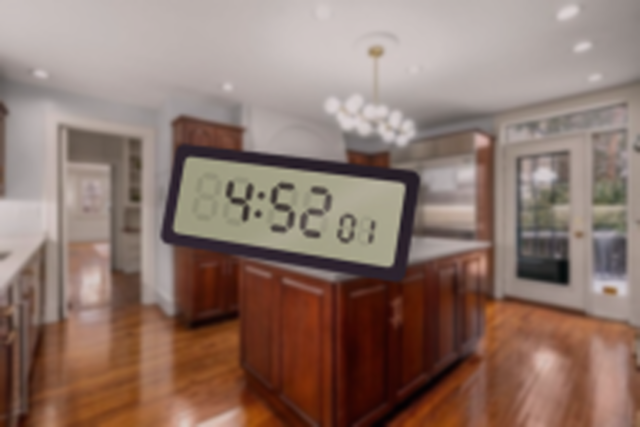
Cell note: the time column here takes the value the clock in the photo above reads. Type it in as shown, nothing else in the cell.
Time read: 4:52:01
